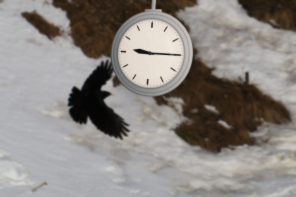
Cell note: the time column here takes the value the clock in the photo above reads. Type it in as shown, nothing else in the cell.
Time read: 9:15
